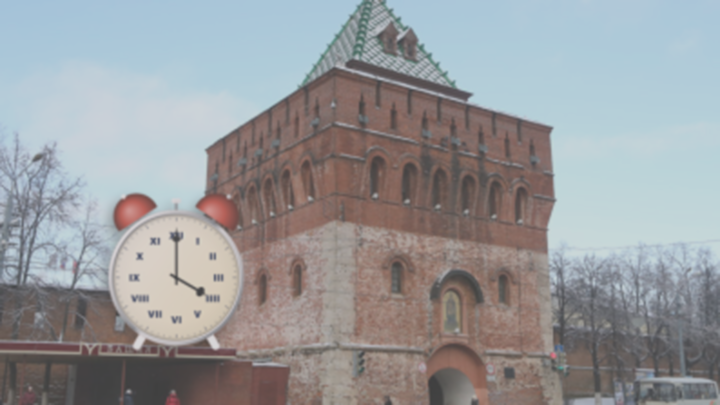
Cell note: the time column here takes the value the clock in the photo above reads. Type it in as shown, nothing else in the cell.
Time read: 4:00
